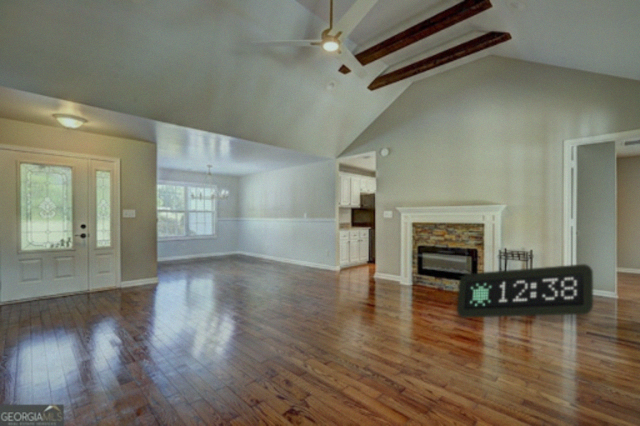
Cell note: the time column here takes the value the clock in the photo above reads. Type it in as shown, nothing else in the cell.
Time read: 12:38
